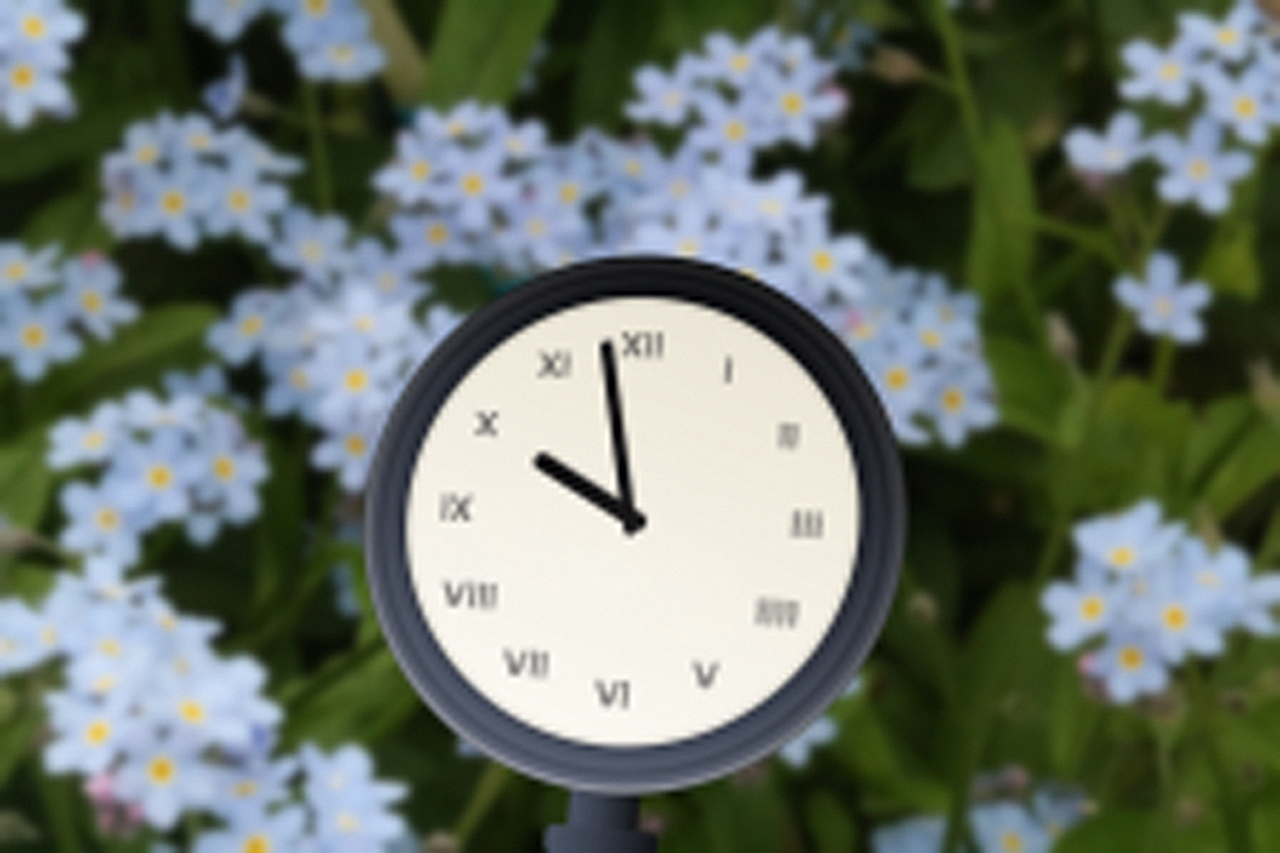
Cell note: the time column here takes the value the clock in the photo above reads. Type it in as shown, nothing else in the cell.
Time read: 9:58
